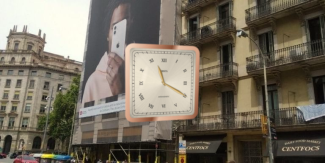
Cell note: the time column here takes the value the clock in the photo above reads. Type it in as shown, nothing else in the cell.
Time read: 11:20
